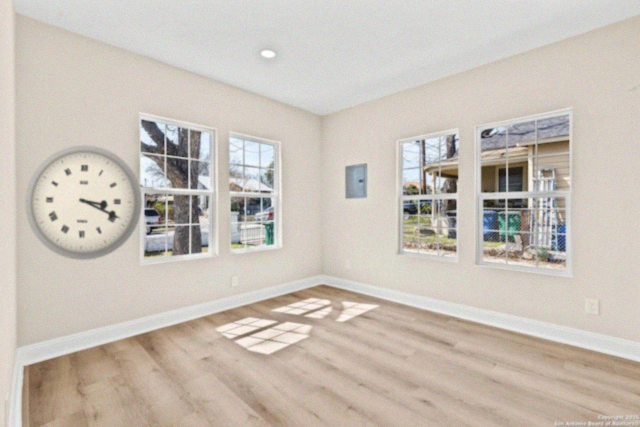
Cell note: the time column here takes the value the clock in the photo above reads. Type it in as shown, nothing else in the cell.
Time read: 3:19
